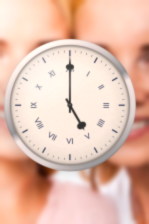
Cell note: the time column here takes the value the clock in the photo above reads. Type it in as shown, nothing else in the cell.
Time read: 5:00
